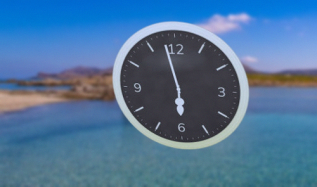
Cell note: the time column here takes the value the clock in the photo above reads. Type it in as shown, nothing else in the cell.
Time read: 5:58
